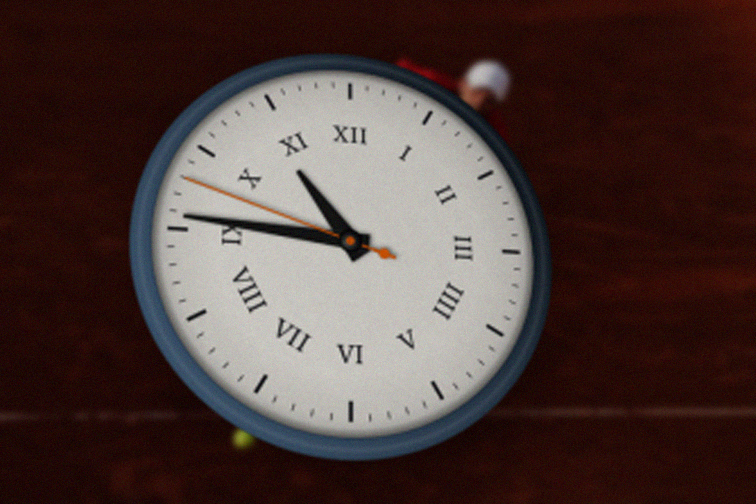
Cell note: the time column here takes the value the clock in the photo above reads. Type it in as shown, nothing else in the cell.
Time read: 10:45:48
